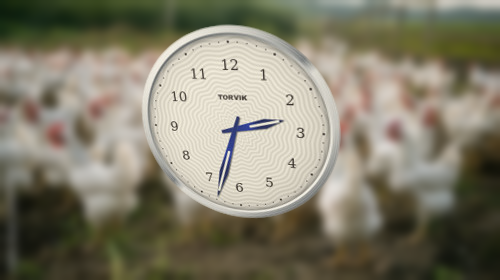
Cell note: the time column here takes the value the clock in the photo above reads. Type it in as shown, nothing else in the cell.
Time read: 2:33
